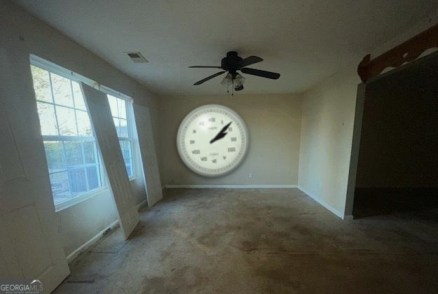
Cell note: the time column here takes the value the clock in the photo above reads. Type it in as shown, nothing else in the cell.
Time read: 2:08
